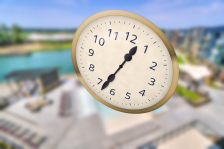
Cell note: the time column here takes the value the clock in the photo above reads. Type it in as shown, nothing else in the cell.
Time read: 12:33
